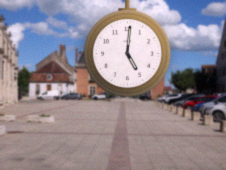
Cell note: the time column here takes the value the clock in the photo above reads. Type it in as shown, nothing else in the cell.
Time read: 5:01
